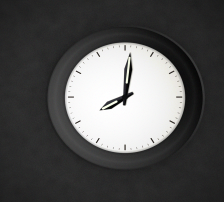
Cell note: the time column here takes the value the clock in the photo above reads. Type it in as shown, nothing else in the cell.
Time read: 8:01
